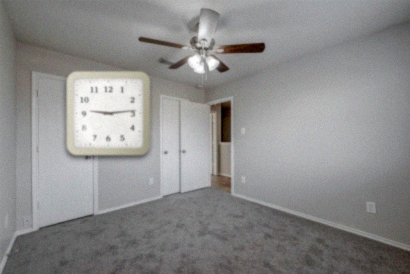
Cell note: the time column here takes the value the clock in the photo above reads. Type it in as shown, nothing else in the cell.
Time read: 9:14
